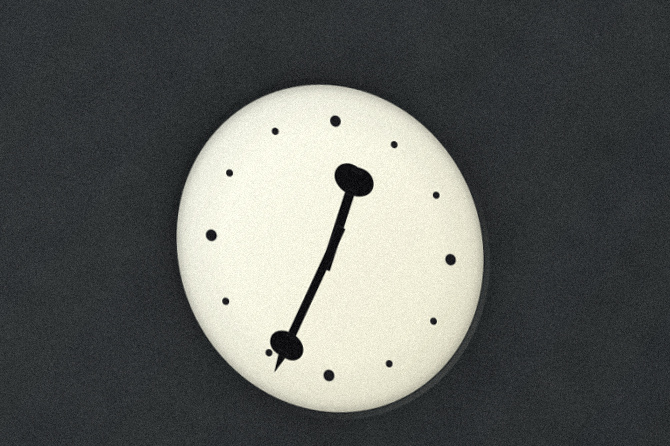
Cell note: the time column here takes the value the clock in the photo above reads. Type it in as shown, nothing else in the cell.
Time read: 12:34
